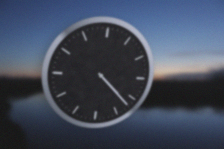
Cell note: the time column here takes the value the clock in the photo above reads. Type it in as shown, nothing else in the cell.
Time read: 4:22
